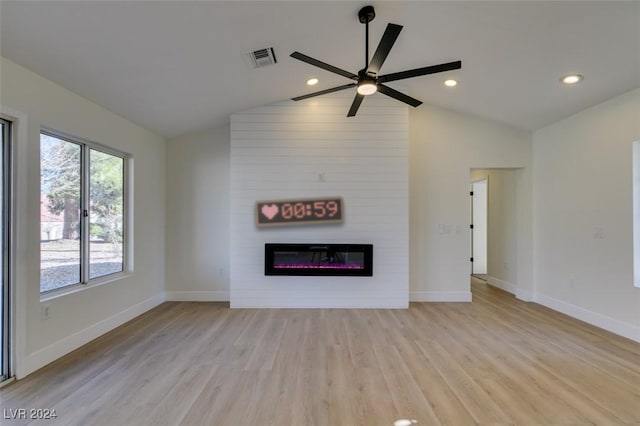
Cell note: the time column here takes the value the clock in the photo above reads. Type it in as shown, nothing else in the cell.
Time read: 0:59
